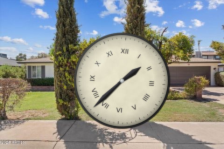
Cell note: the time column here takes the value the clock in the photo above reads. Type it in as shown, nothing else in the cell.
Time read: 1:37
